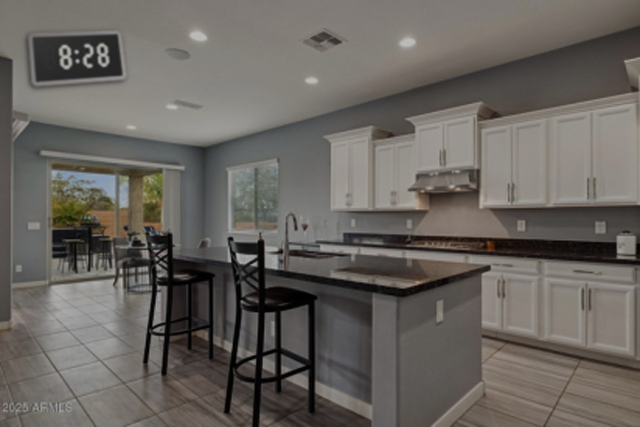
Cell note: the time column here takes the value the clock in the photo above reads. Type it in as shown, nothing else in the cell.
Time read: 8:28
